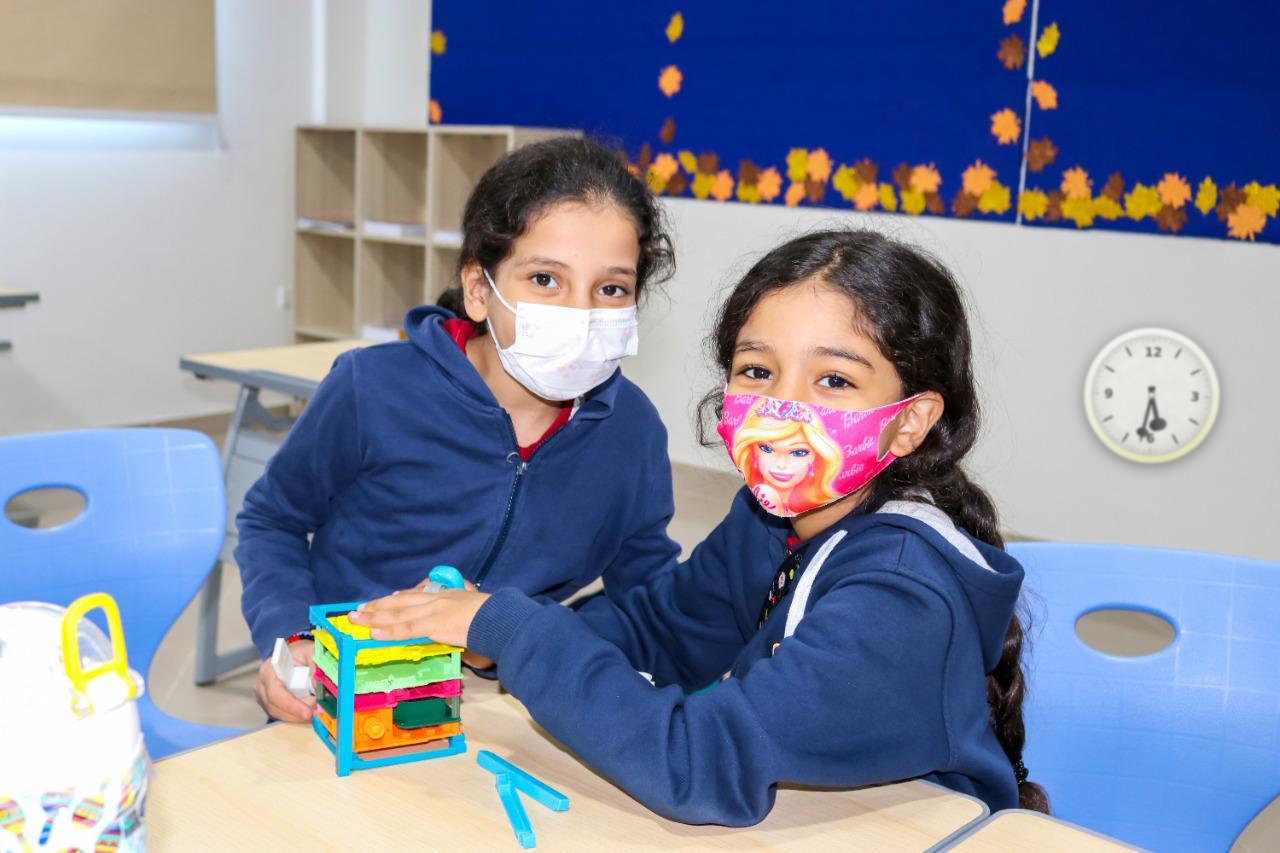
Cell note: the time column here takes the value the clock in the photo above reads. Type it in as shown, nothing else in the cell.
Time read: 5:32
